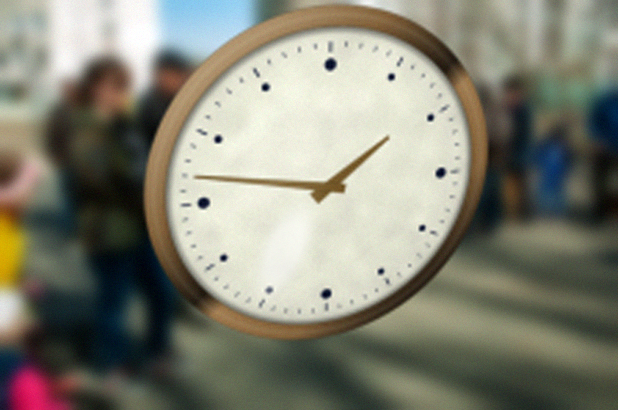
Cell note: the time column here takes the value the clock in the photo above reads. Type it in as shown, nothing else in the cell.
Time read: 1:47
